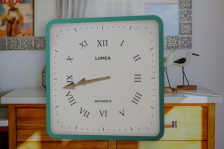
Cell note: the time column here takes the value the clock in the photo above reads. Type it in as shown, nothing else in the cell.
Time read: 8:43
